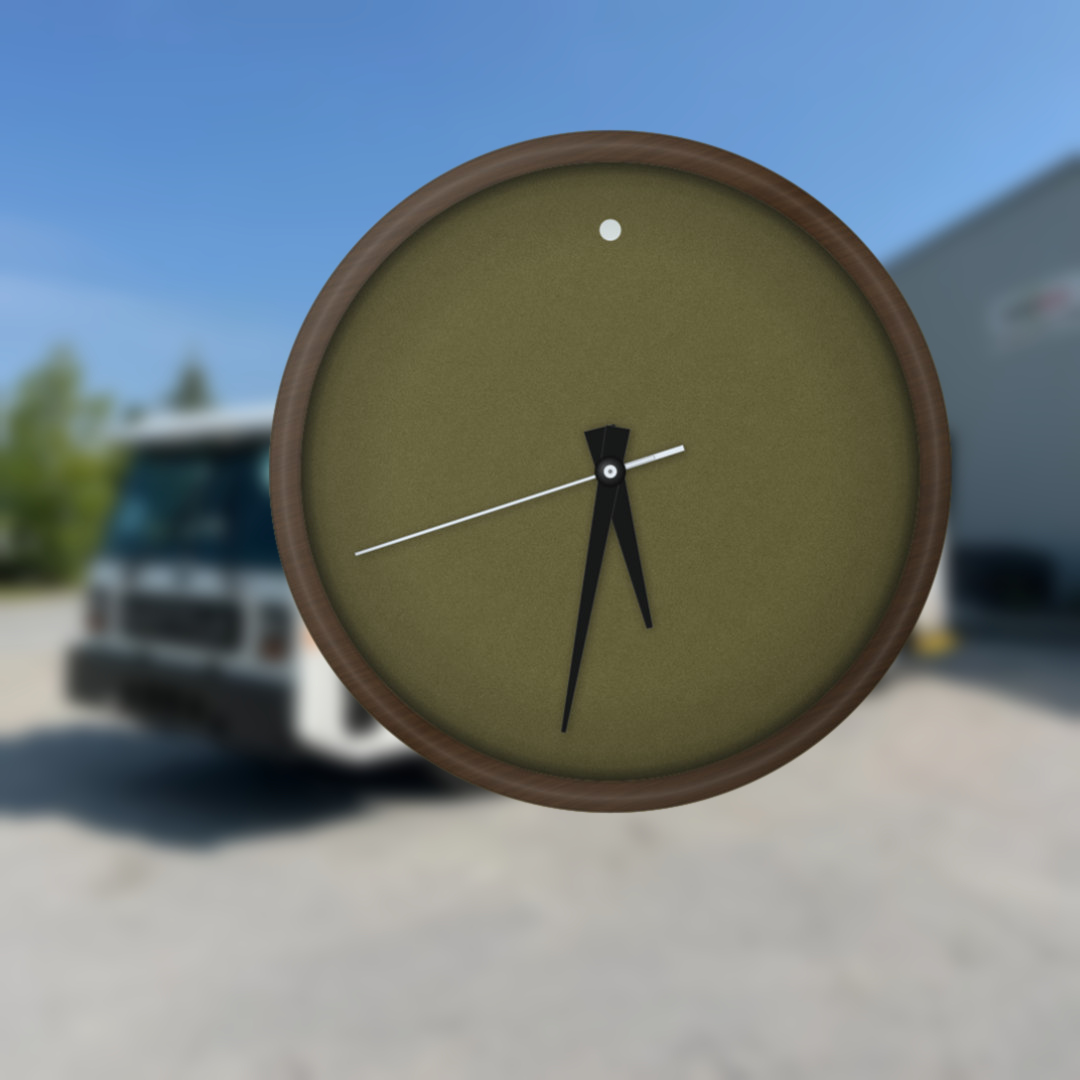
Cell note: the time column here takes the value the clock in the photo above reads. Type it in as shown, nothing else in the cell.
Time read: 5:31:42
